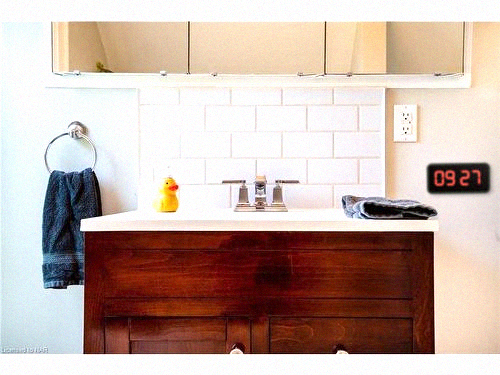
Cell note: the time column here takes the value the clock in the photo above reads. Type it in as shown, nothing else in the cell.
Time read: 9:27
